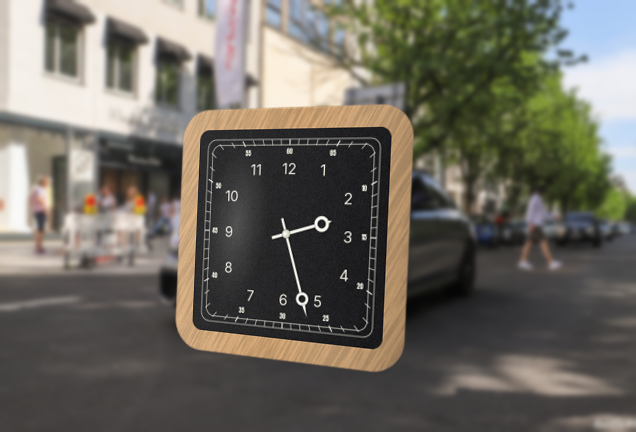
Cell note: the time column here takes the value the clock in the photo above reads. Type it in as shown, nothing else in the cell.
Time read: 2:27
